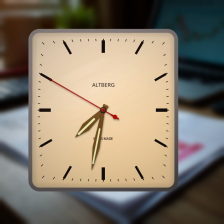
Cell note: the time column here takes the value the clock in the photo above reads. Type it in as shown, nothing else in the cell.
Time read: 7:31:50
